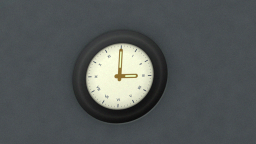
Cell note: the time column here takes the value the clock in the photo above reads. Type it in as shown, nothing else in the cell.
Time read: 3:00
